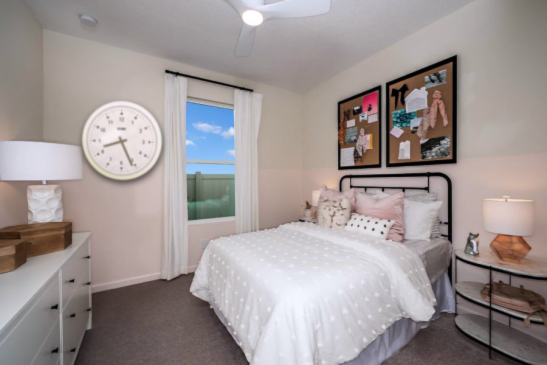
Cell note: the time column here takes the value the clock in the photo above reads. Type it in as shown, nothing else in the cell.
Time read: 8:26
